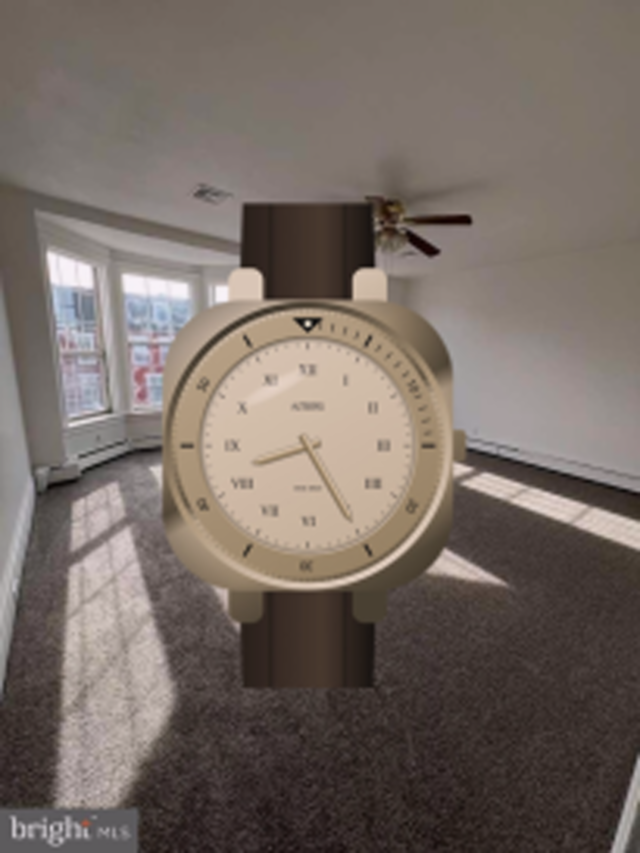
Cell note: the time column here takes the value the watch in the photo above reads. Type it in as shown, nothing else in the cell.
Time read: 8:25
